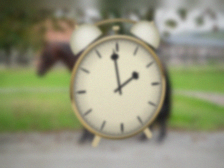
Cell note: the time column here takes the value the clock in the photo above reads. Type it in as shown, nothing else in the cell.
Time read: 1:59
